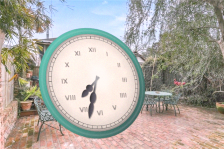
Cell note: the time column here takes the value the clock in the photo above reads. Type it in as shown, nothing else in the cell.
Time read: 7:33
